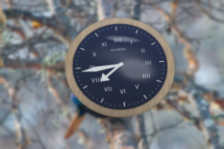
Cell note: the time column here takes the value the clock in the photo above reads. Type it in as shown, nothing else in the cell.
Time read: 7:44
